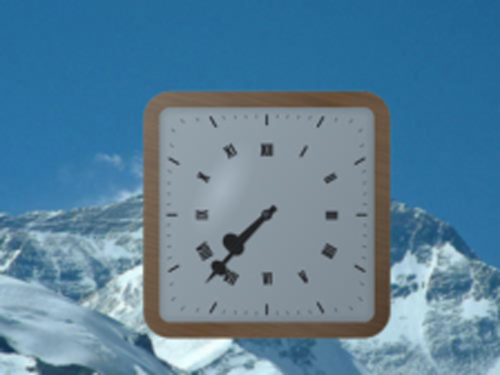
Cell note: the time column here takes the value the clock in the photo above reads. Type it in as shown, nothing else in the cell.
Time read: 7:37
